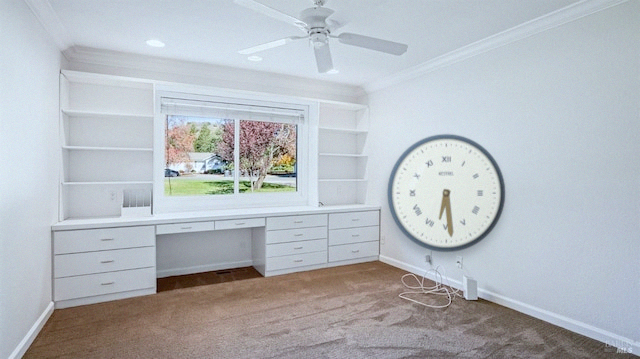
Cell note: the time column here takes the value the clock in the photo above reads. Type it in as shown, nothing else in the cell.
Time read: 6:29
